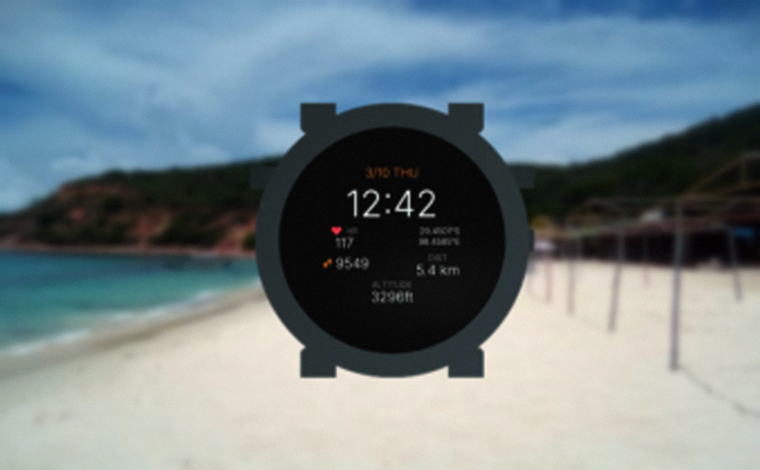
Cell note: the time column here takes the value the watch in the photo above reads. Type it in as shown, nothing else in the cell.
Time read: 12:42
